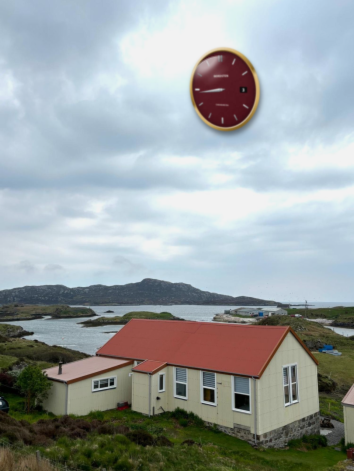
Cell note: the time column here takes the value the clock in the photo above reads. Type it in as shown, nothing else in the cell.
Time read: 8:44
